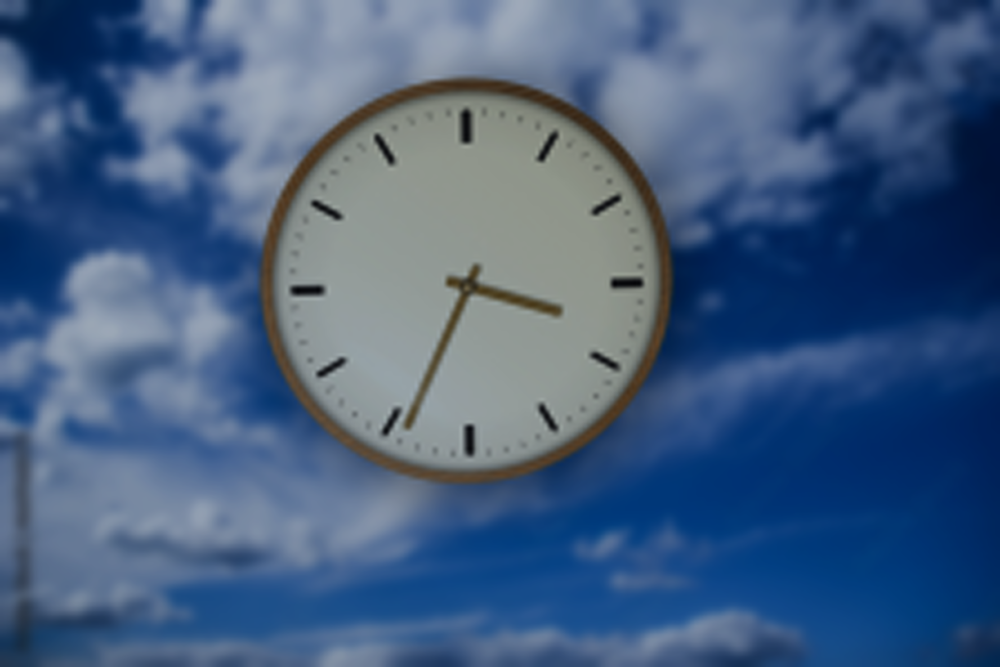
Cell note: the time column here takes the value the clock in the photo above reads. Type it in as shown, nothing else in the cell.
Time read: 3:34
